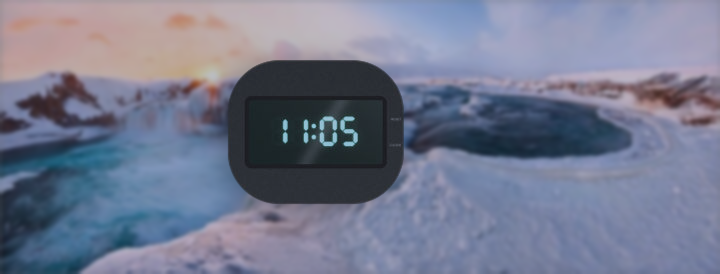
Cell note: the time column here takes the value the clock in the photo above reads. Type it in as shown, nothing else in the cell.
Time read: 11:05
